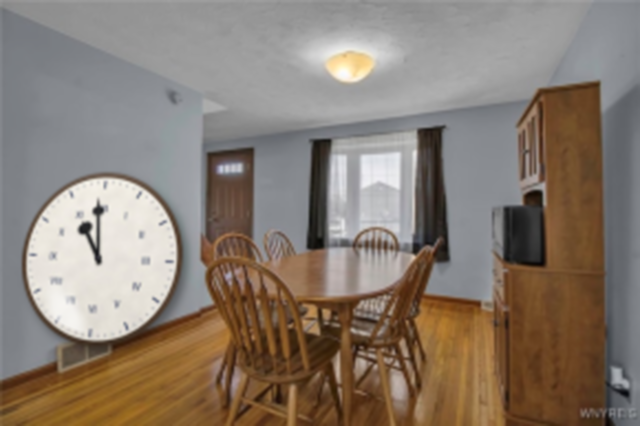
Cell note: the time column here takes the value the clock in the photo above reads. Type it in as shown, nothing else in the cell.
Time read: 10:59
